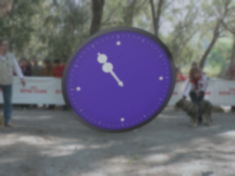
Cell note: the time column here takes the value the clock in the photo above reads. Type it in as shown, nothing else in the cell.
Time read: 10:55
